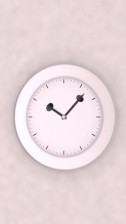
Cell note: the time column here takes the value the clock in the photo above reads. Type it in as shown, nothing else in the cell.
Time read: 10:07
